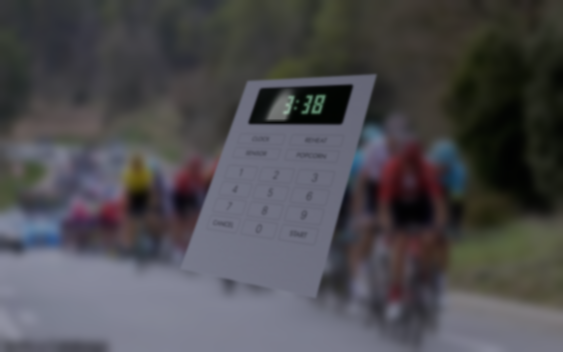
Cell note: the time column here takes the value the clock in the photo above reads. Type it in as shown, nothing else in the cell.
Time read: 3:38
